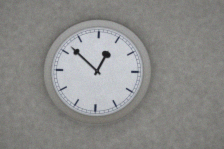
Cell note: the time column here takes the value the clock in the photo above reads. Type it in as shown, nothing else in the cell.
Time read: 12:52
